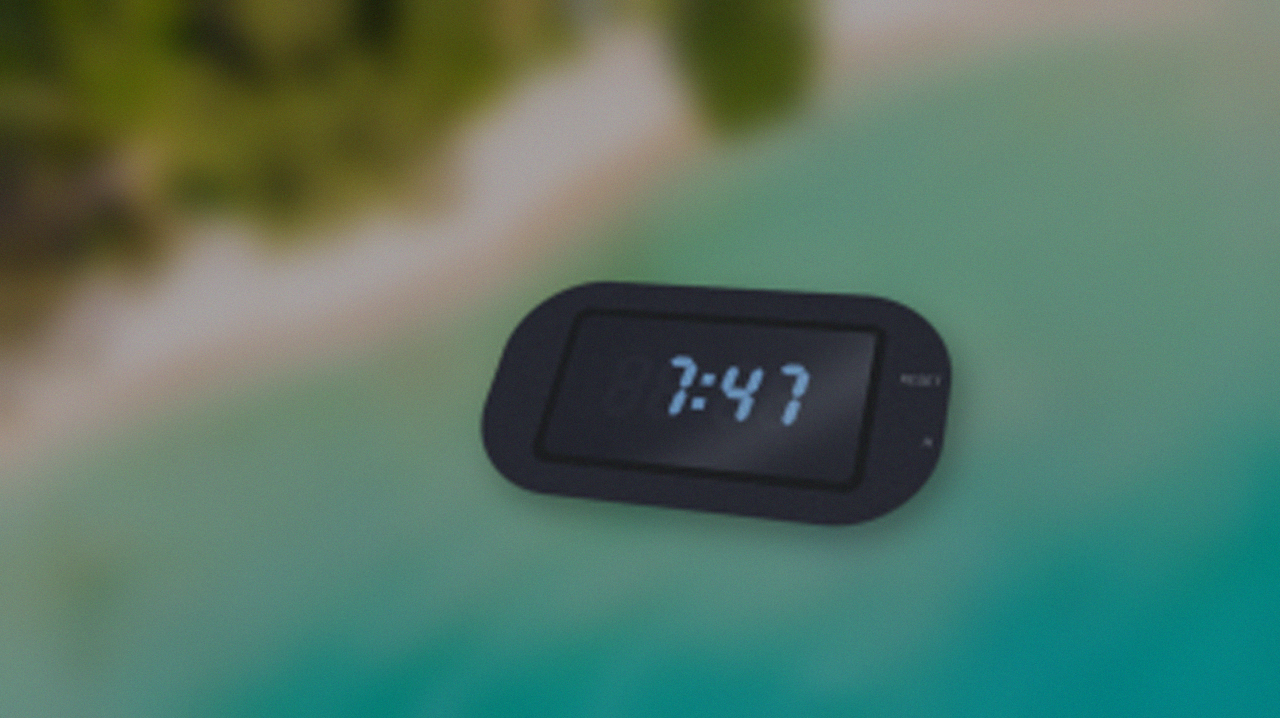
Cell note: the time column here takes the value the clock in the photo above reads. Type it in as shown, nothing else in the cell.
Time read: 7:47
